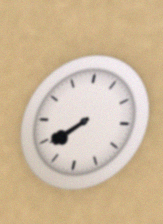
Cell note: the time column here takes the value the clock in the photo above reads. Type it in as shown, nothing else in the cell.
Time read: 7:39
